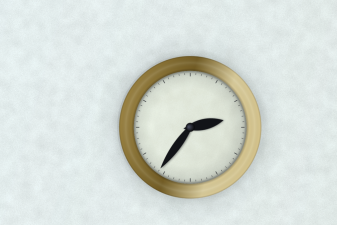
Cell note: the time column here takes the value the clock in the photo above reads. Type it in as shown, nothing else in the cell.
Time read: 2:36
